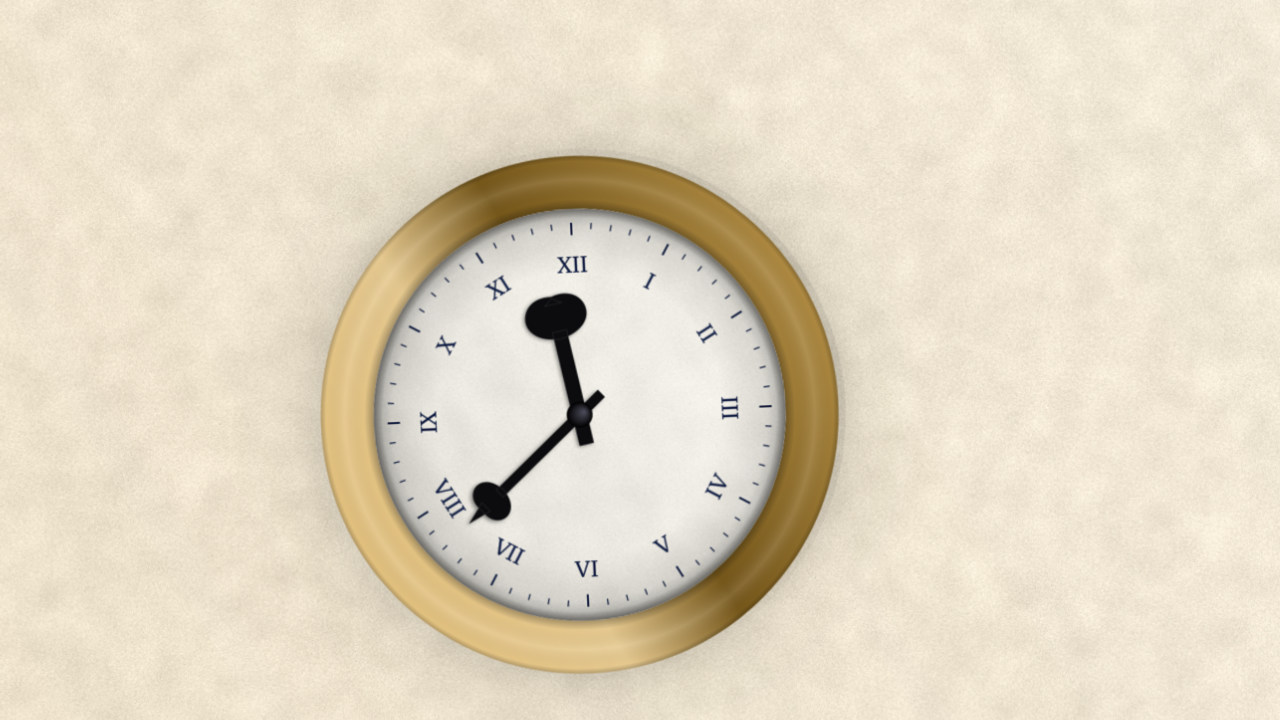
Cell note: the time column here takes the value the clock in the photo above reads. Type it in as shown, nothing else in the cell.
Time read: 11:38
